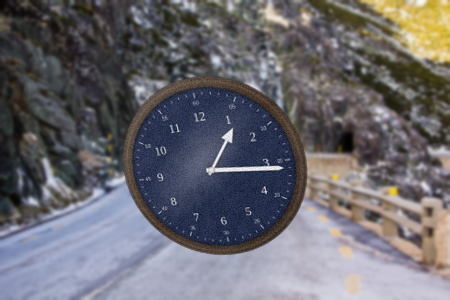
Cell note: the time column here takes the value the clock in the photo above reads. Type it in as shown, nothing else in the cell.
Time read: 1:16
